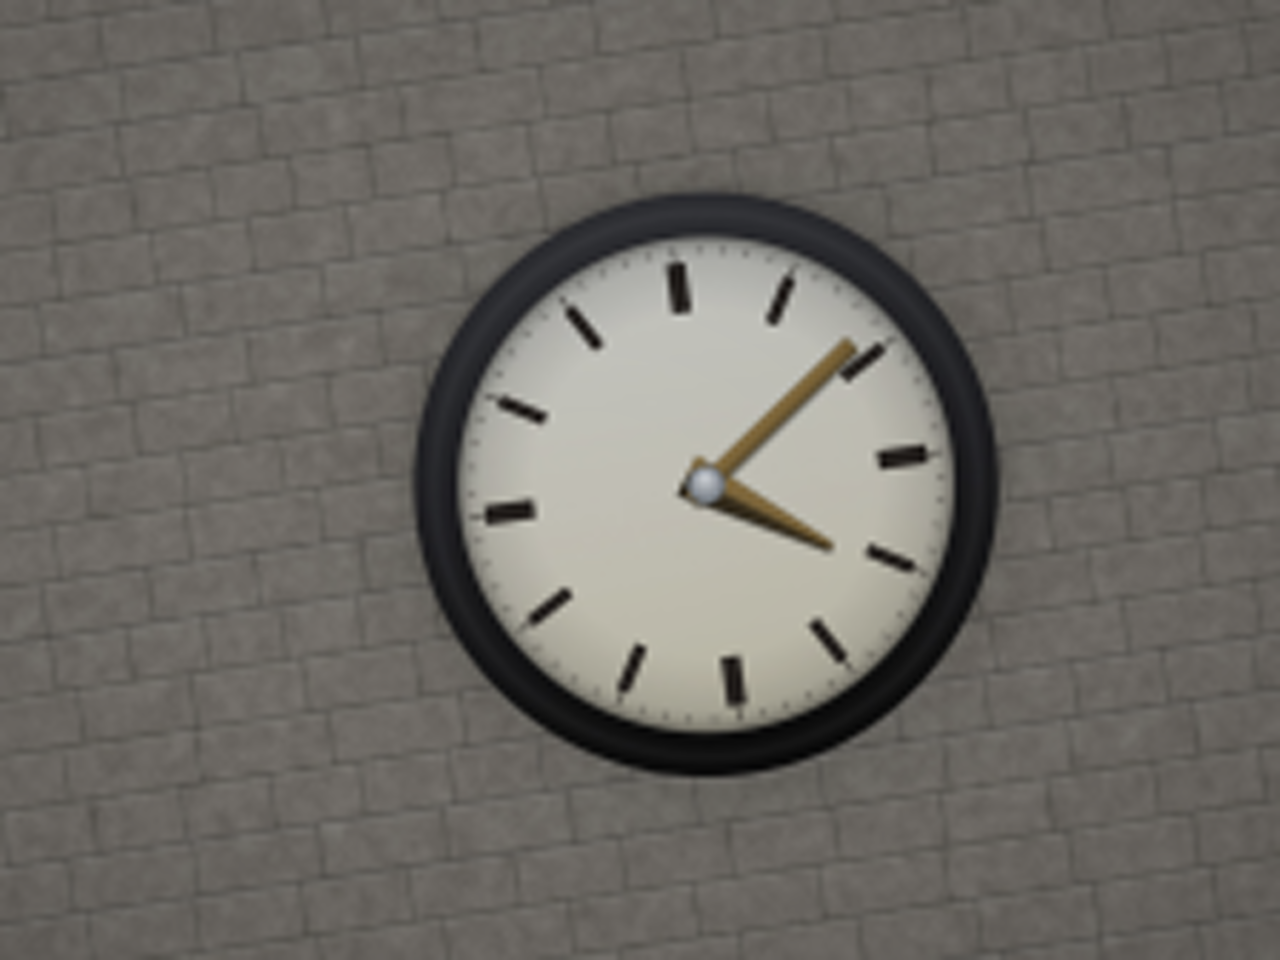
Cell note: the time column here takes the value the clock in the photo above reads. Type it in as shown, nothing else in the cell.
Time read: 4:09
